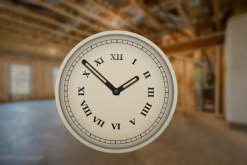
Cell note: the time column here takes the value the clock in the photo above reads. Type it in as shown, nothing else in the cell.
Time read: 1:52
